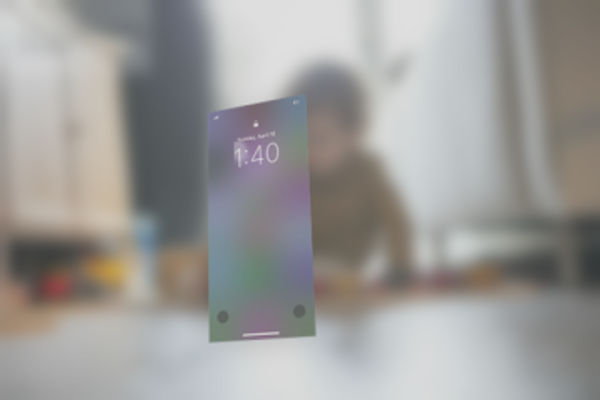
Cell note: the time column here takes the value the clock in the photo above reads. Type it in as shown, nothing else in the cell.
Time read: 1:40
